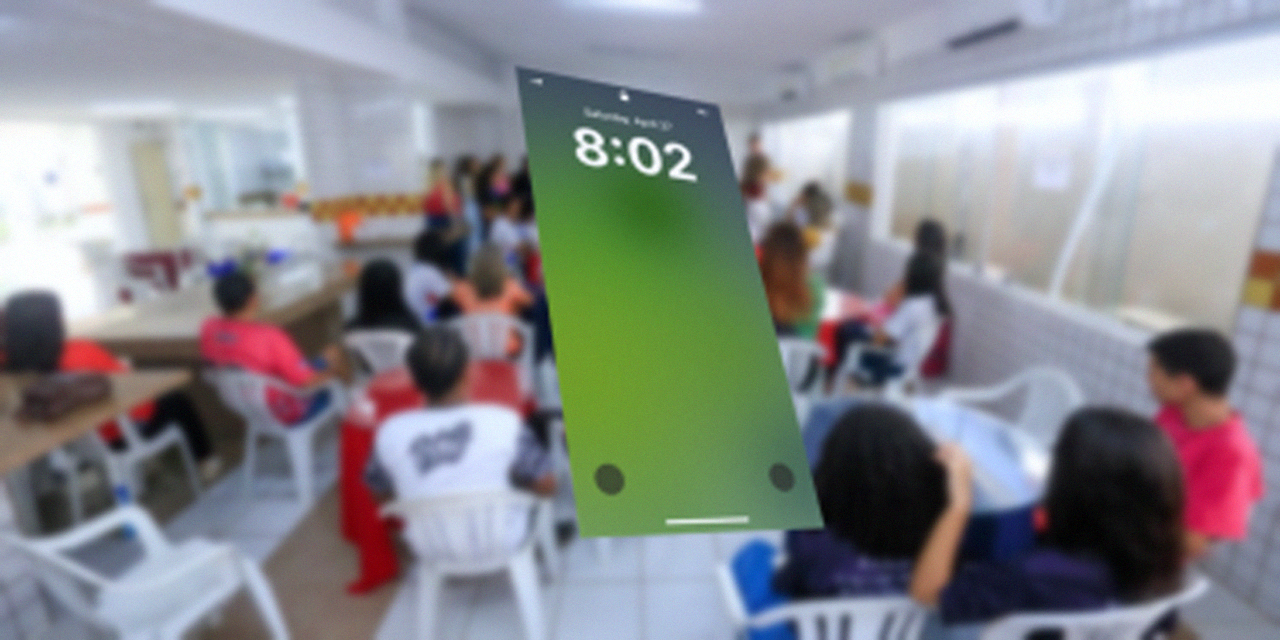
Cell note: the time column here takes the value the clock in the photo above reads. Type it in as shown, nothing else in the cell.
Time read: 8:02
